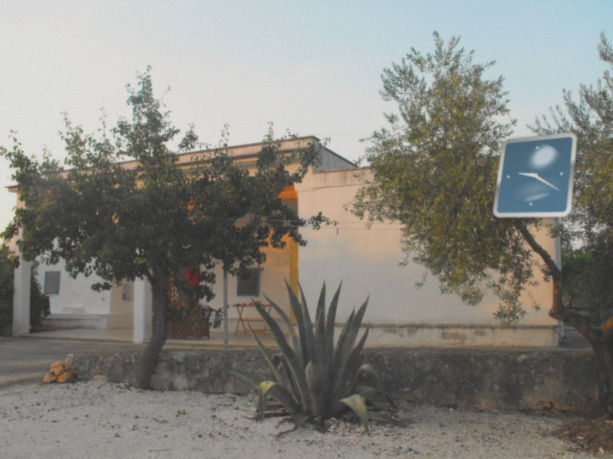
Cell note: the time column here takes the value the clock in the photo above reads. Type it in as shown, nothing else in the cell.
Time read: 9:20
